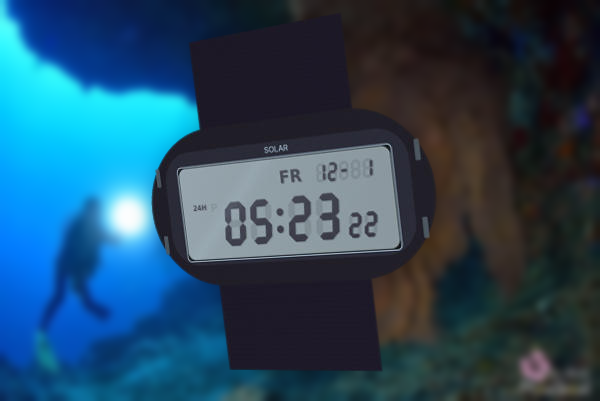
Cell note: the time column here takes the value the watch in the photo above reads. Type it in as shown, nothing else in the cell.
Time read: 5:23:22
